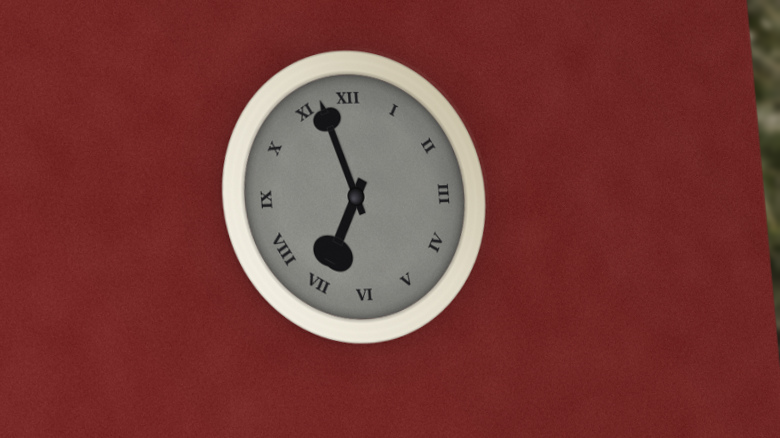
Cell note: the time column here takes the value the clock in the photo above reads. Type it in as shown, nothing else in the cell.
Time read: 6:57
